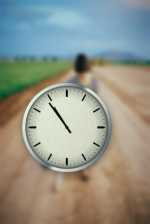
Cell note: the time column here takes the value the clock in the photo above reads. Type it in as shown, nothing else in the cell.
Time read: 10:54
